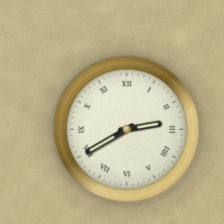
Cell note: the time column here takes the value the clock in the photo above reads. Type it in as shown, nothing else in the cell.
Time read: 2:40
